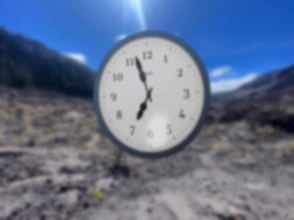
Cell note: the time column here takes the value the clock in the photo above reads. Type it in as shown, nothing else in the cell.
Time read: 6:57
